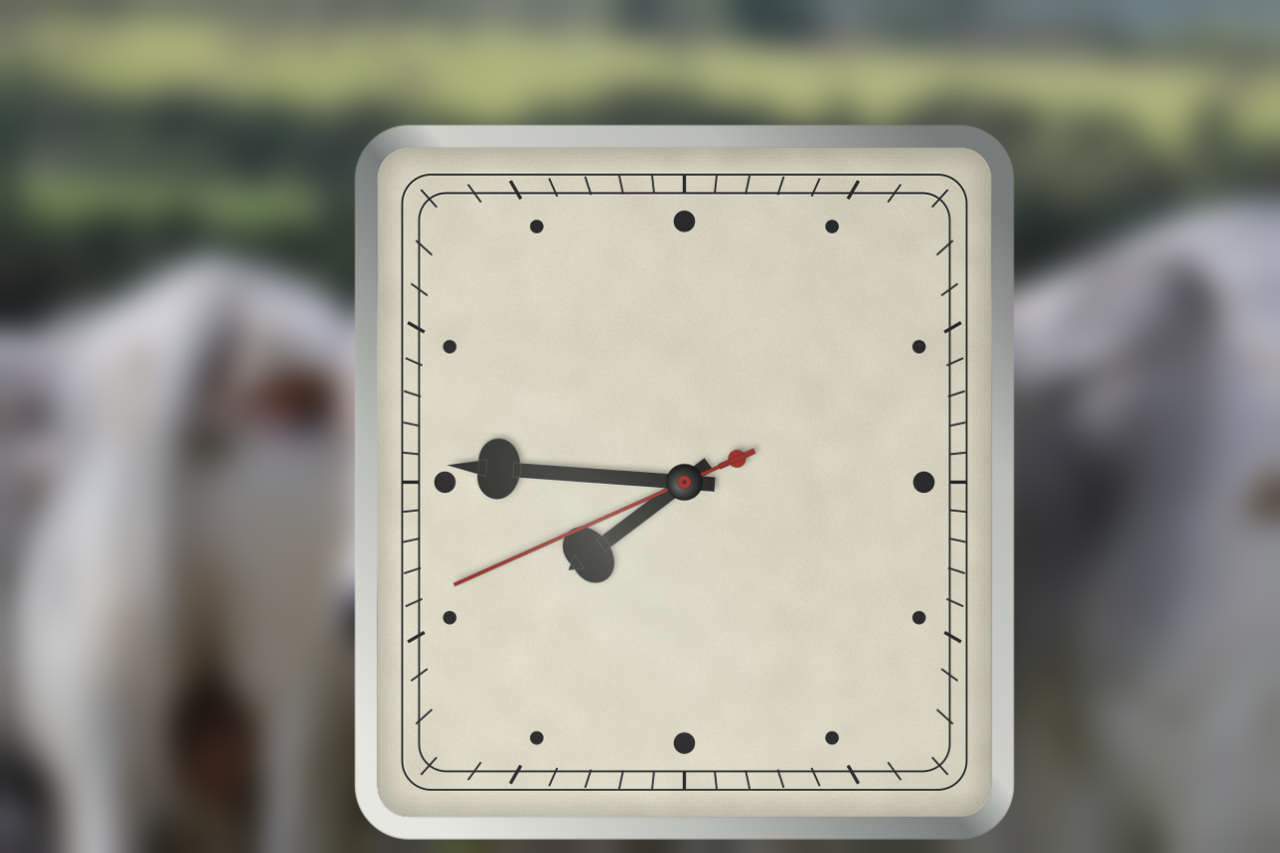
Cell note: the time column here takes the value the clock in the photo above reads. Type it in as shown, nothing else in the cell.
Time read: 7:45:41
